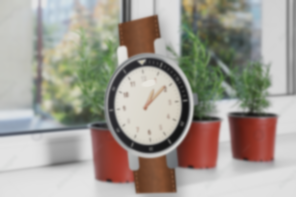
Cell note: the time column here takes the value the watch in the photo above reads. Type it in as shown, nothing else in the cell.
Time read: 1:09
